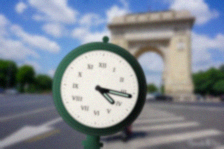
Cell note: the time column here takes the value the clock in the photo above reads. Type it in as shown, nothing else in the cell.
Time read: 4:16
